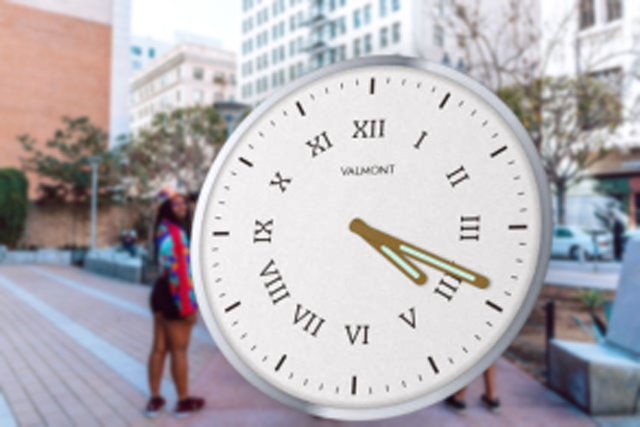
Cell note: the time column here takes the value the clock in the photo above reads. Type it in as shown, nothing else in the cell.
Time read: 4:19
